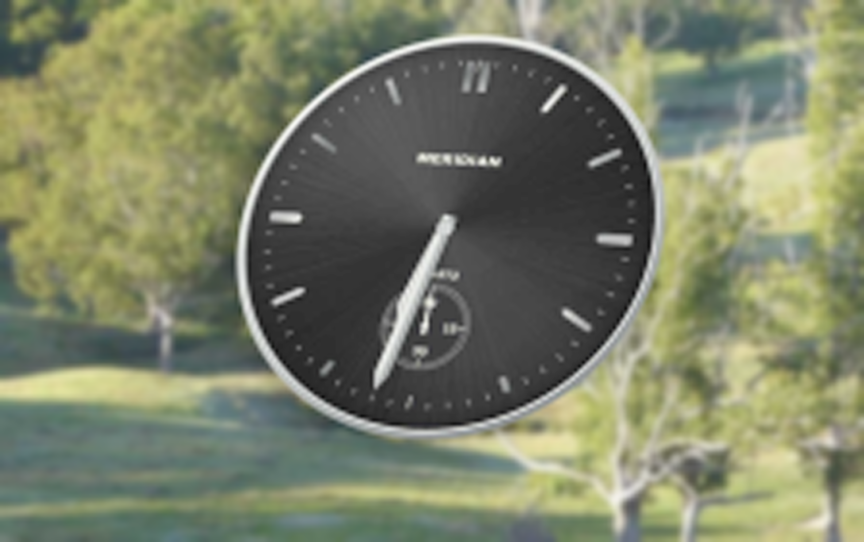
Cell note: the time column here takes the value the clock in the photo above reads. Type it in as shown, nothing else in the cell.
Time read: 6:32
